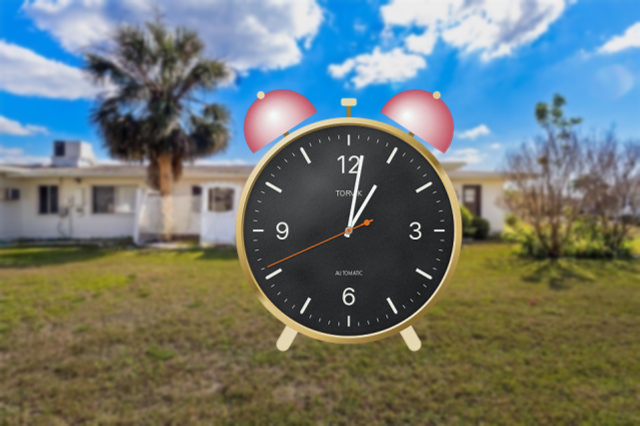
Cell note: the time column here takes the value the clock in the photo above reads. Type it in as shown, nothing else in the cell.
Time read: 1:01:41
